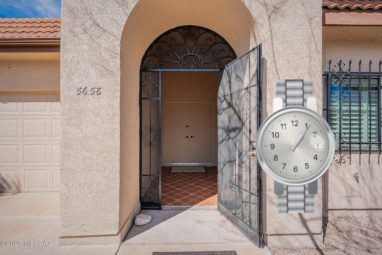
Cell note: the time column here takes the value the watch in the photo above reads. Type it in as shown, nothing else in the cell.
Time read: 1:06
